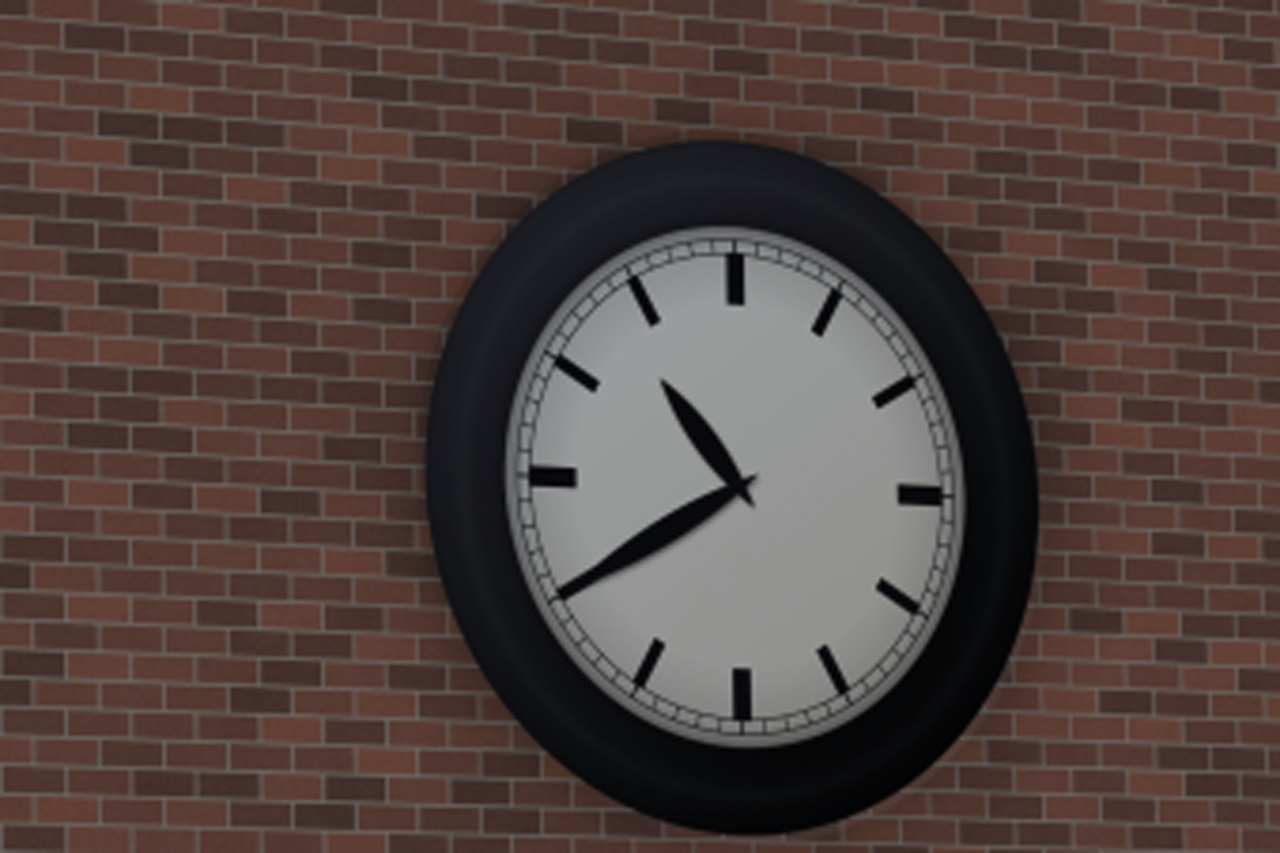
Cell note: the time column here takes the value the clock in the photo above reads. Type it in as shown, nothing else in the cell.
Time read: 10:40
